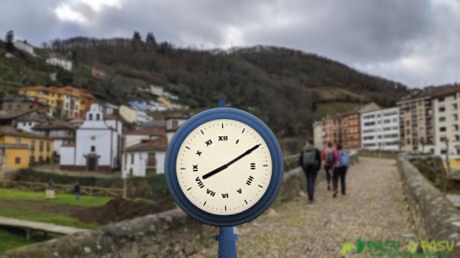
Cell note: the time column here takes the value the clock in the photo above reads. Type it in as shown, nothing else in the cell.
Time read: 8:10
